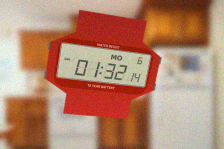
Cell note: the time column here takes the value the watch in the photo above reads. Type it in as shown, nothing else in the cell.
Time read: 1:32:14
